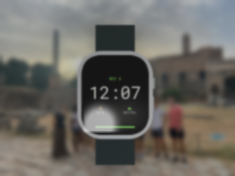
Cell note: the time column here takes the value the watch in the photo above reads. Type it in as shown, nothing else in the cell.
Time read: 12:07
